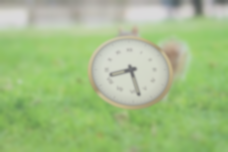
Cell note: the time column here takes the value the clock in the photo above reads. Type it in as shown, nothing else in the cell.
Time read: 8:28
